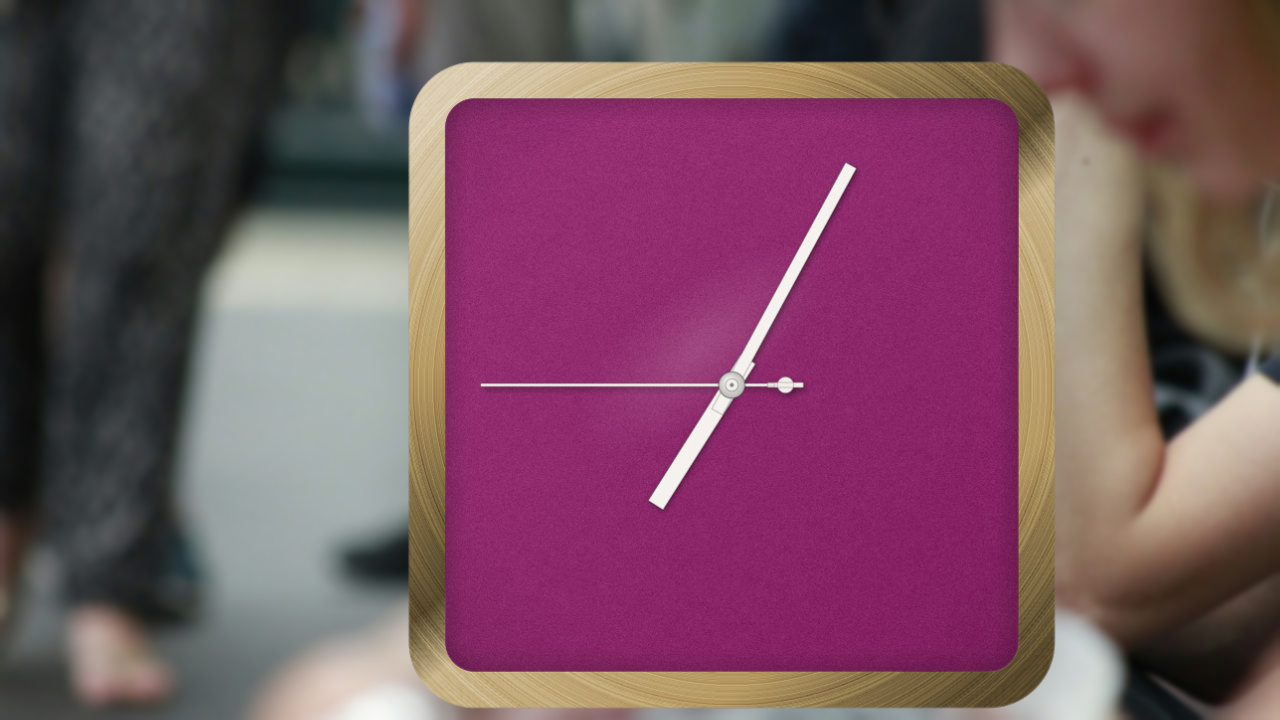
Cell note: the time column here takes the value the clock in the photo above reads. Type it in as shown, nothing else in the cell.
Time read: 7:04:45
